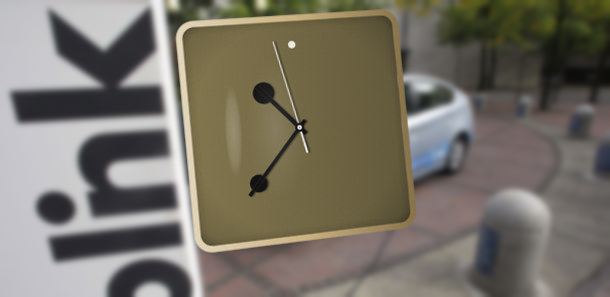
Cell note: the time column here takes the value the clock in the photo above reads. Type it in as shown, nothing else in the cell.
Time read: 10:36:58
